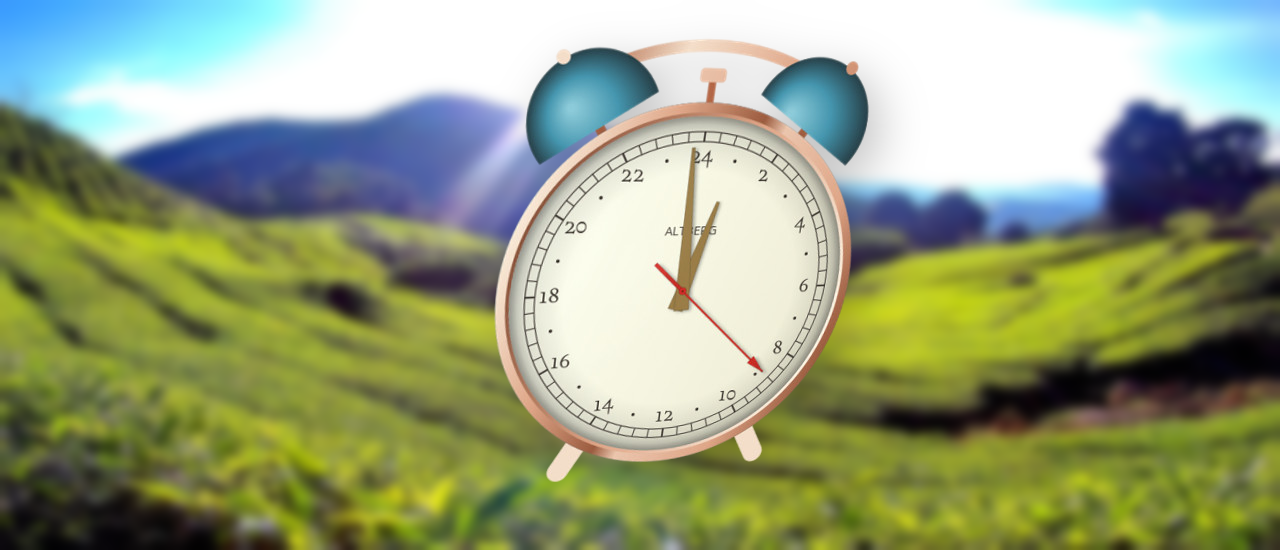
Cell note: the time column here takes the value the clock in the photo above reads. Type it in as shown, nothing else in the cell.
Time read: 0:59:22
